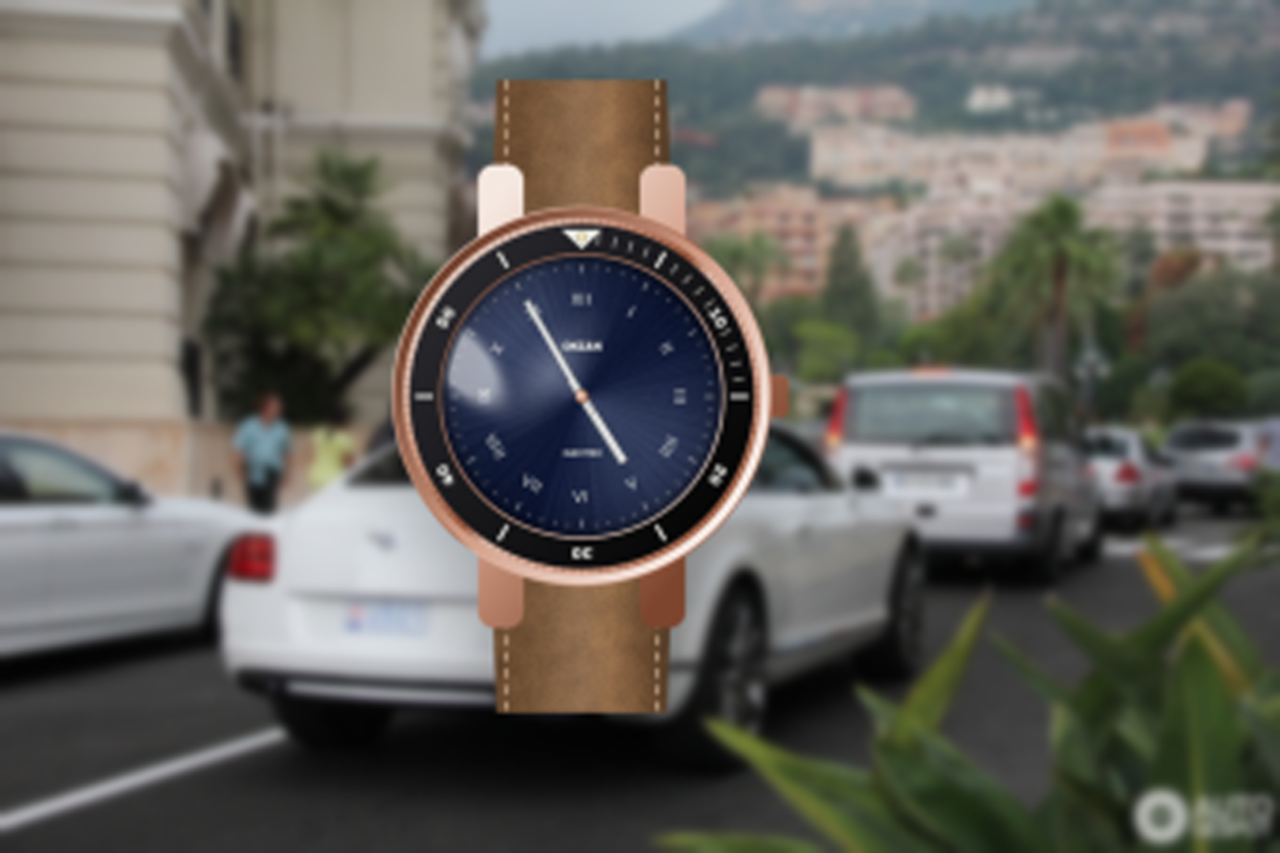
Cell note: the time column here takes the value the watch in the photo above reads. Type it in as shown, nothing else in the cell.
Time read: 4:55
